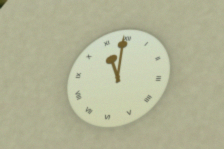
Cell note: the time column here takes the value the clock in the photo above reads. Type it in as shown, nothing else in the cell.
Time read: 10:59
